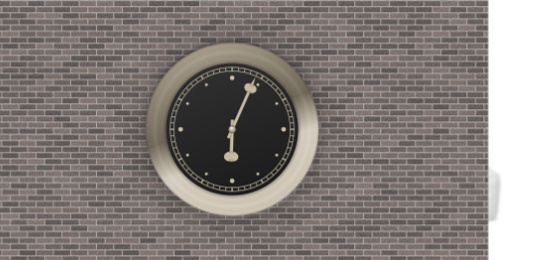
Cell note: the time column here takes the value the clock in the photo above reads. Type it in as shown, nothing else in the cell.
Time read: 6:04
